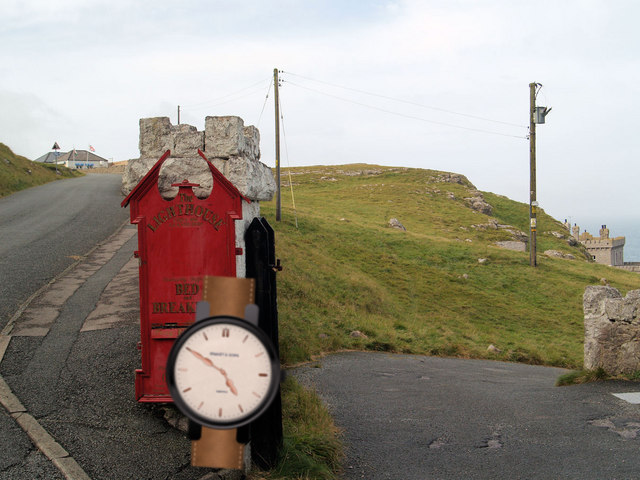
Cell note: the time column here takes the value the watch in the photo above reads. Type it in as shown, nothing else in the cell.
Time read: 4:50
